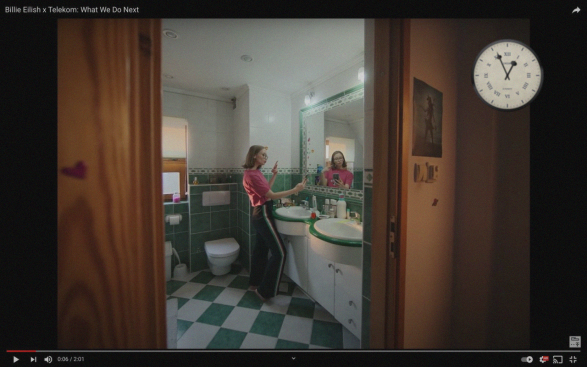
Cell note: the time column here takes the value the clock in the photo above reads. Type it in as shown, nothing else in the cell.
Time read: 12:56
